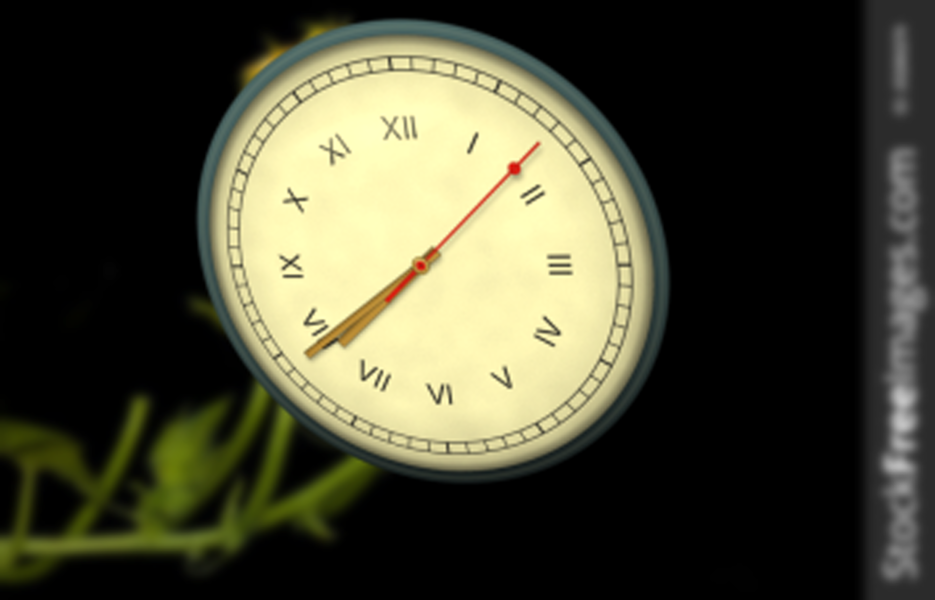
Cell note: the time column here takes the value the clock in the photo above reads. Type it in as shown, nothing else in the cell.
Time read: 7:39:08
